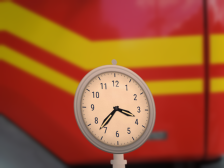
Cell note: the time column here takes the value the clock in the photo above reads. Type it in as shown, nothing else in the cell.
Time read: 3:37
